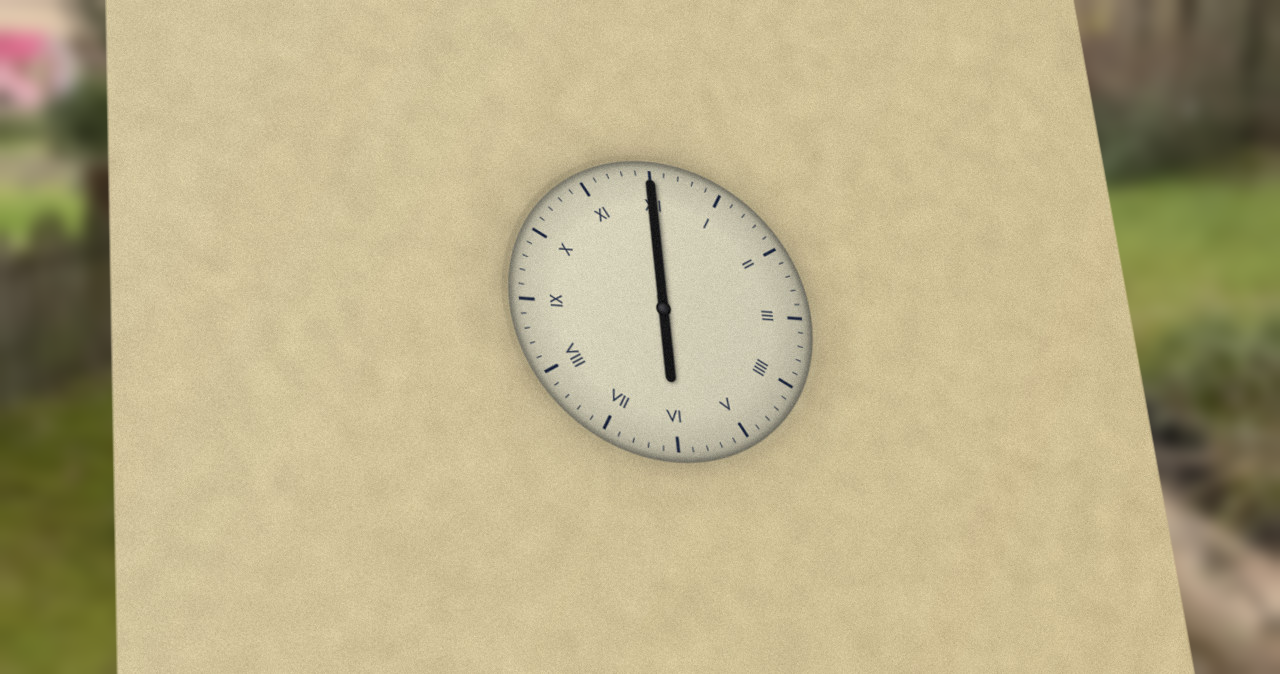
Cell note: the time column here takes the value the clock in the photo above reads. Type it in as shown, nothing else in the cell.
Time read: 6:00
